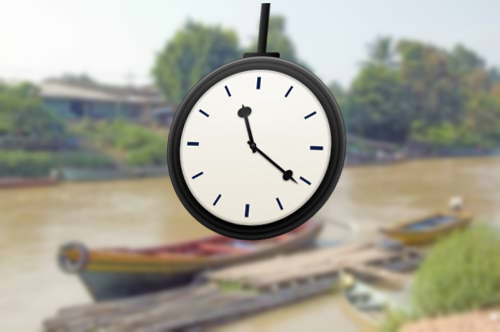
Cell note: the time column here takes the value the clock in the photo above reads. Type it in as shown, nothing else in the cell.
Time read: 11:21
